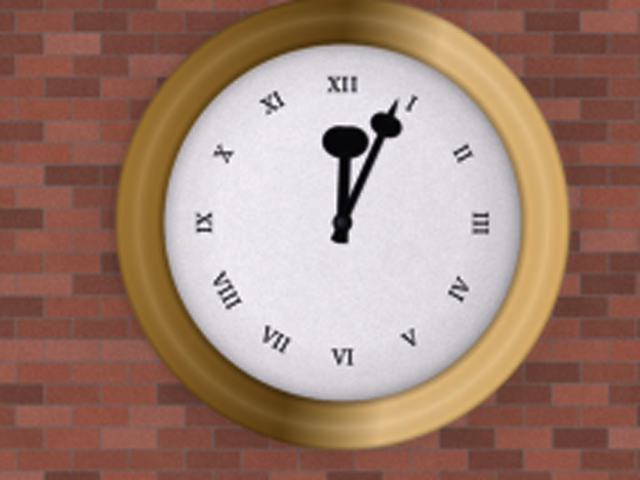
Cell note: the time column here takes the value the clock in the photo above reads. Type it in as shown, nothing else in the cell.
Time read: 12:04
